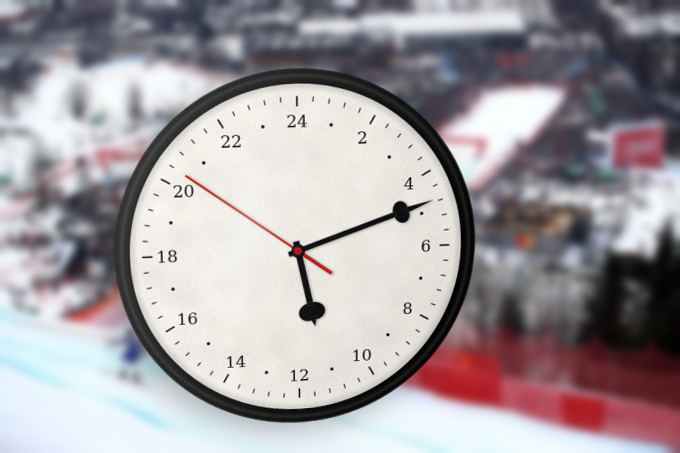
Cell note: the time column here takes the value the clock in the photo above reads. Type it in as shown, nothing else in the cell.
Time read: 11:11:51
